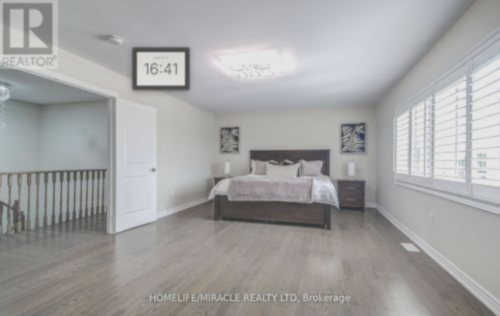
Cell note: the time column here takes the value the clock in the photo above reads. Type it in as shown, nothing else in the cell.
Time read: 16:41
